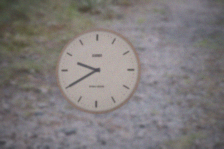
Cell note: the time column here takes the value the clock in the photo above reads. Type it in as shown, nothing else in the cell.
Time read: 9:40
